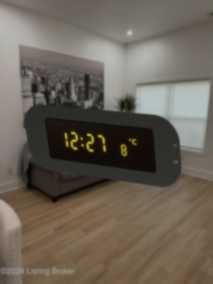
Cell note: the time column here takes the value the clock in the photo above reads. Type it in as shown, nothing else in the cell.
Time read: 12:27
